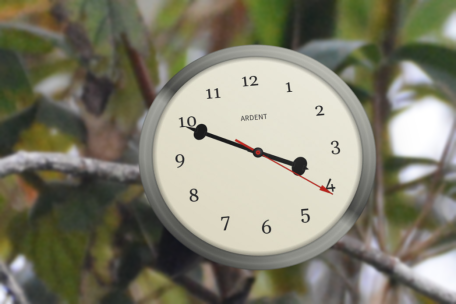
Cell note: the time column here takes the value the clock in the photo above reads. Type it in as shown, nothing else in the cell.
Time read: 3:49:21
